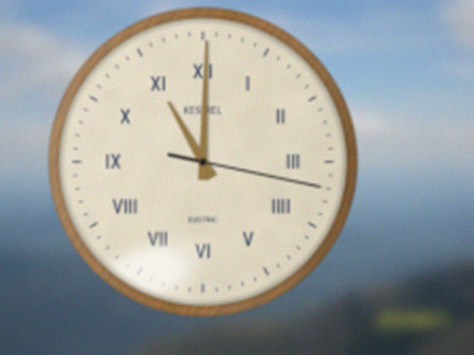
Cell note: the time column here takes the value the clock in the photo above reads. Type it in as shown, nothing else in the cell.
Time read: 11:00:17
